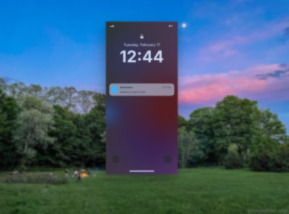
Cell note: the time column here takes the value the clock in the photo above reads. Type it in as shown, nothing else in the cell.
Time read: 12:44
